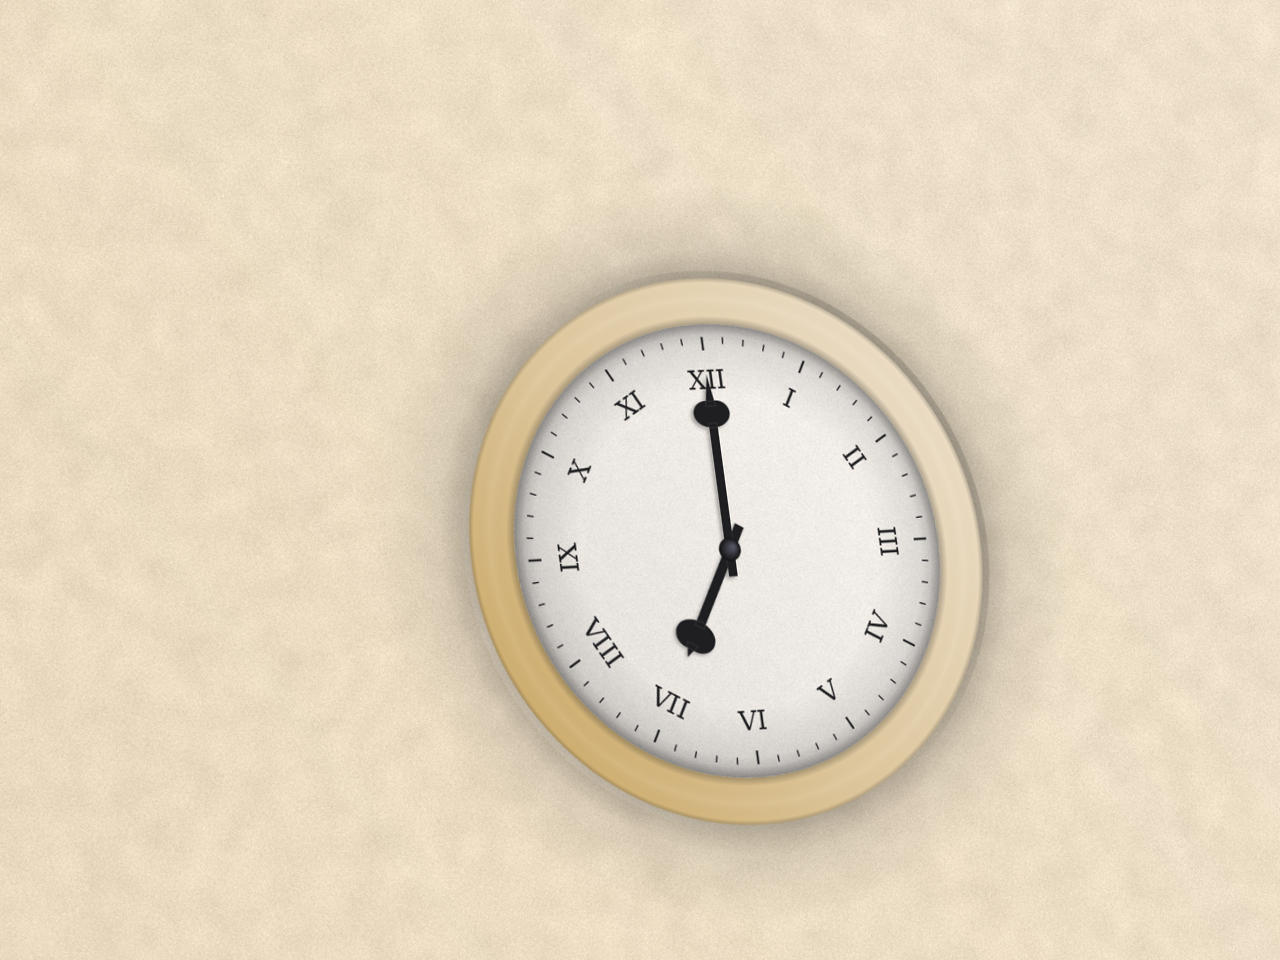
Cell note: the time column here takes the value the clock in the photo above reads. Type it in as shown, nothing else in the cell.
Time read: 7:00
